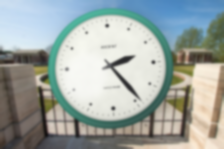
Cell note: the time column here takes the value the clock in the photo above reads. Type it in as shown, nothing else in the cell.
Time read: 2:24
